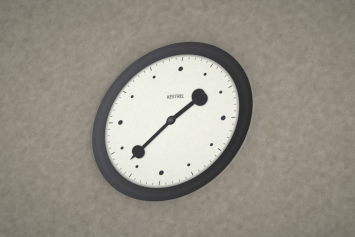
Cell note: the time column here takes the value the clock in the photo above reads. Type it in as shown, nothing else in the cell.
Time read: 1:37
